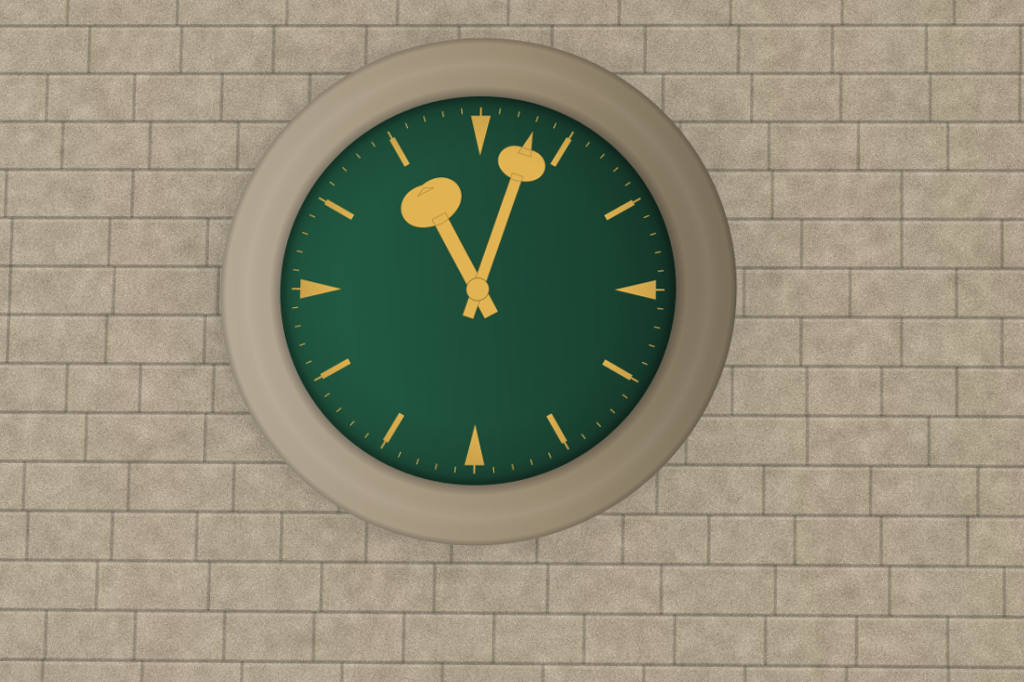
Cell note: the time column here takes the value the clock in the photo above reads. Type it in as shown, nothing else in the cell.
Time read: 11:03
